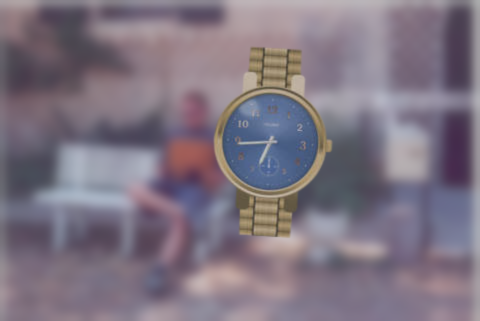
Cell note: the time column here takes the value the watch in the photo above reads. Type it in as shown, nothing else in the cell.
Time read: 6:44
